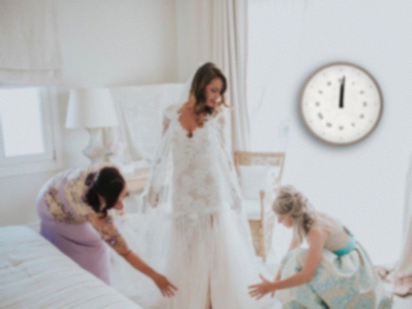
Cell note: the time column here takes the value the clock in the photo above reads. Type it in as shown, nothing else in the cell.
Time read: 12:01
